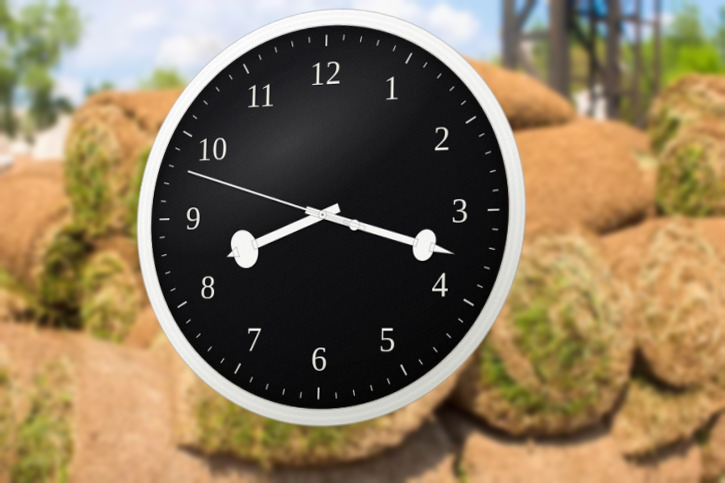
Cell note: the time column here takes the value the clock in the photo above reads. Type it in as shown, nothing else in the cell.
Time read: 8:17:48
